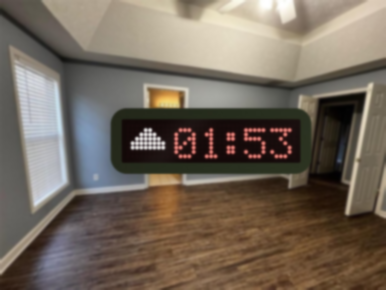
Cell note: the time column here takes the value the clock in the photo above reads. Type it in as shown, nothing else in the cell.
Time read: 1:53
